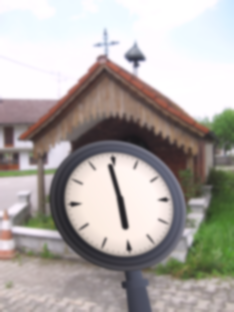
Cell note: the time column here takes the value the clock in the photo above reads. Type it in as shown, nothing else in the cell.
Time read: 5:59
